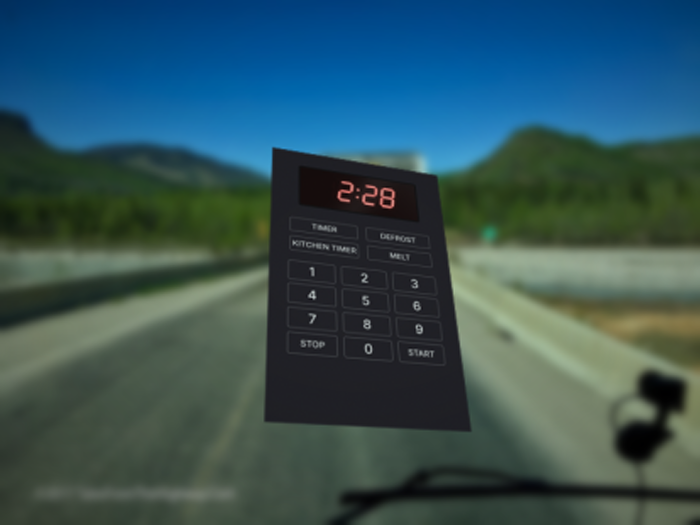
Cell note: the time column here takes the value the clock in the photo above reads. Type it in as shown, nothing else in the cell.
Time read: 2:28
